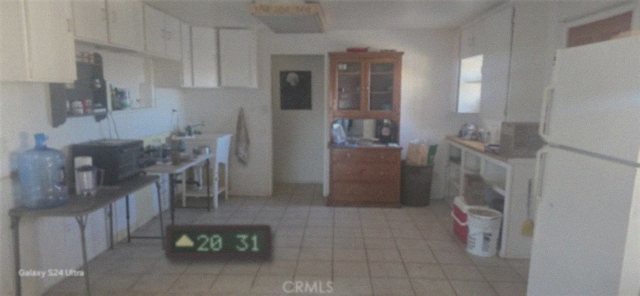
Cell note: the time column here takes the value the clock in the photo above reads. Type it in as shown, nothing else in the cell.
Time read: 20:31
